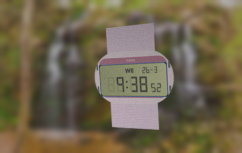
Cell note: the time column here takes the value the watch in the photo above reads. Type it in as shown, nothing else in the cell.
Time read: 9:38:52
